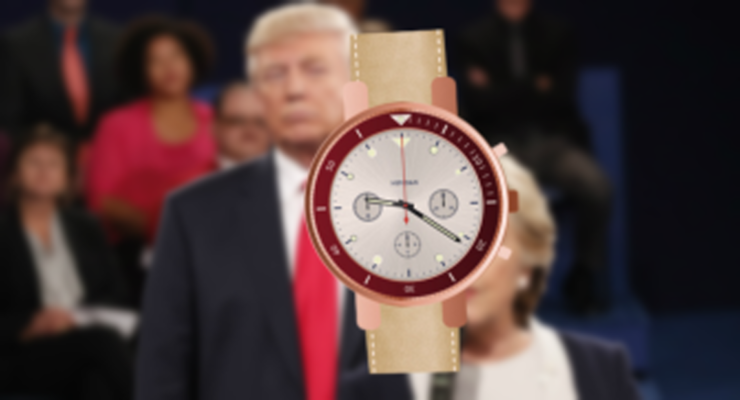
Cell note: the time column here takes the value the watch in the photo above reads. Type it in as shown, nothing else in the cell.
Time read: 9:21
